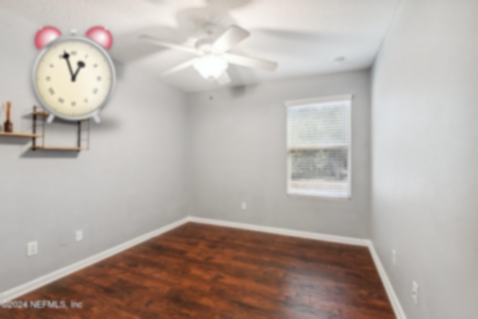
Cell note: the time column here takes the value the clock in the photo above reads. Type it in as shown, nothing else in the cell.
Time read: 12:57
